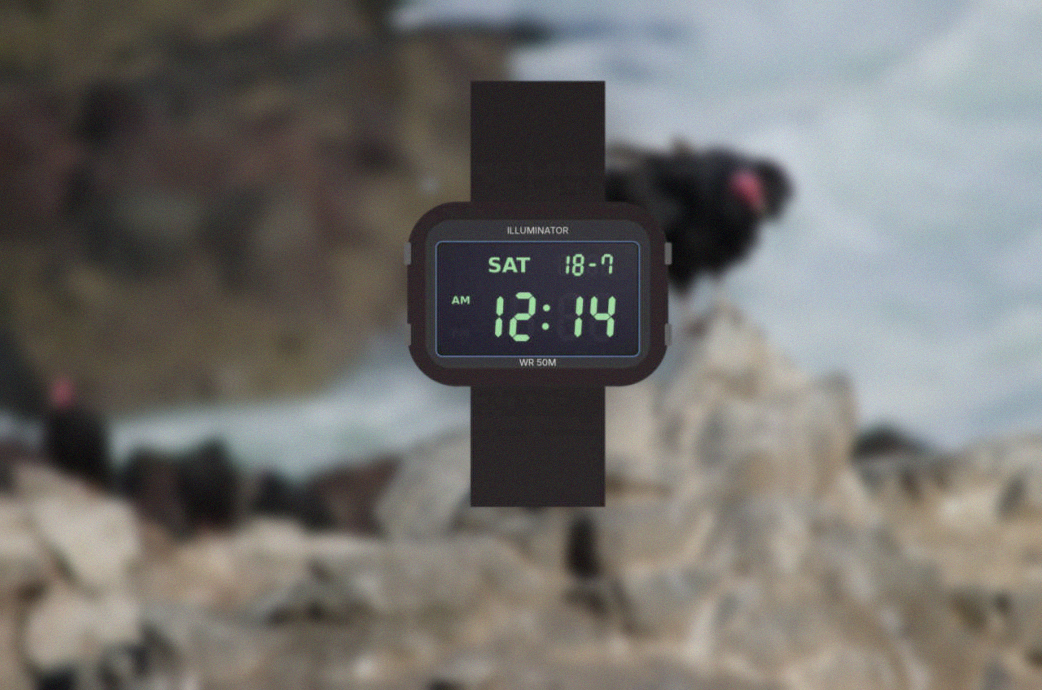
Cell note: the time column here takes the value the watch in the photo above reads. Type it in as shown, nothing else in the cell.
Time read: 12:14
